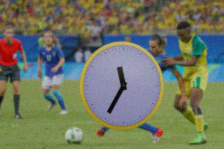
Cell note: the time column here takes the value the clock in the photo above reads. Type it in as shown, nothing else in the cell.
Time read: 11:35
